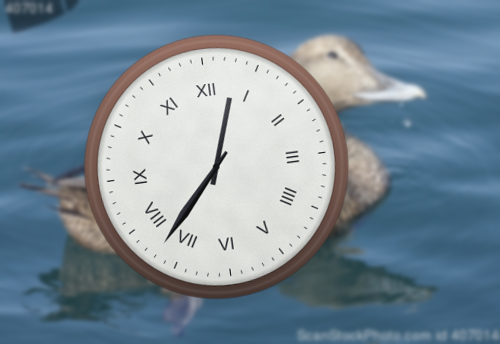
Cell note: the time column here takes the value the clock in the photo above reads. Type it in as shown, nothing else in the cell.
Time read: 12:37
